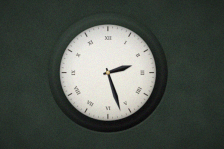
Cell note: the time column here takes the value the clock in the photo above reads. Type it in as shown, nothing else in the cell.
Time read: 2:27
